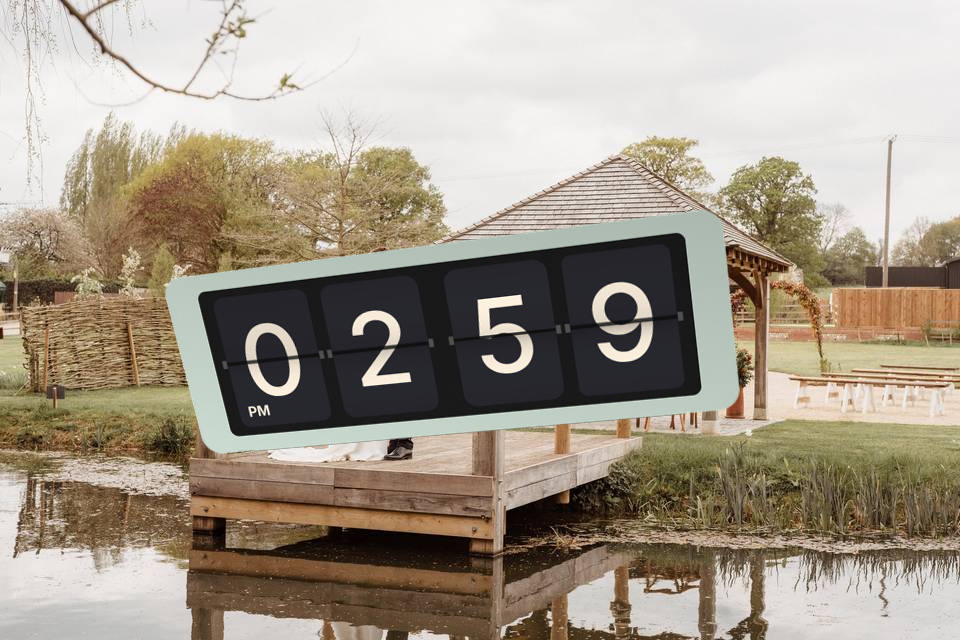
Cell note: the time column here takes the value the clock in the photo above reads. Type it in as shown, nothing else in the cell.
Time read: 2:59
